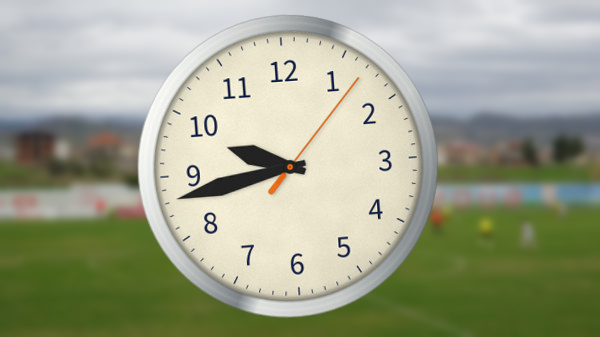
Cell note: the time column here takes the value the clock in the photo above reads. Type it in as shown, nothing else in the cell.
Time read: 9:43:07
